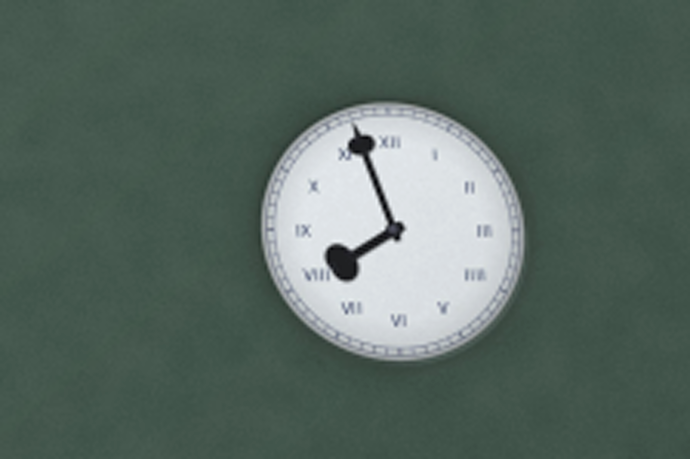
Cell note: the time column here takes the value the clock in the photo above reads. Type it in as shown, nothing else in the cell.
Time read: 7:57
